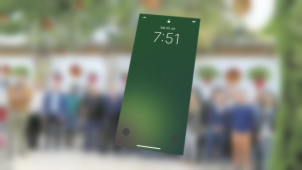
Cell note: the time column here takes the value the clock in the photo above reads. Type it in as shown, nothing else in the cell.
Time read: 7:51
